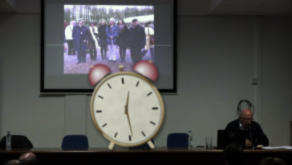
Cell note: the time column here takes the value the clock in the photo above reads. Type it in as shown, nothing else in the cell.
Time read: 12:29
